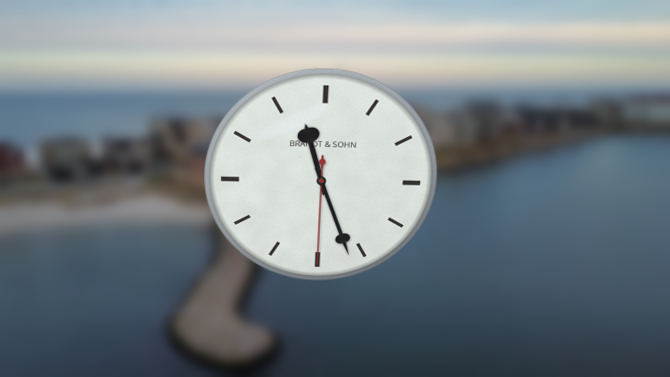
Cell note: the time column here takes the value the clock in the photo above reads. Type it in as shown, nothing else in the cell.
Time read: 11:26:30
